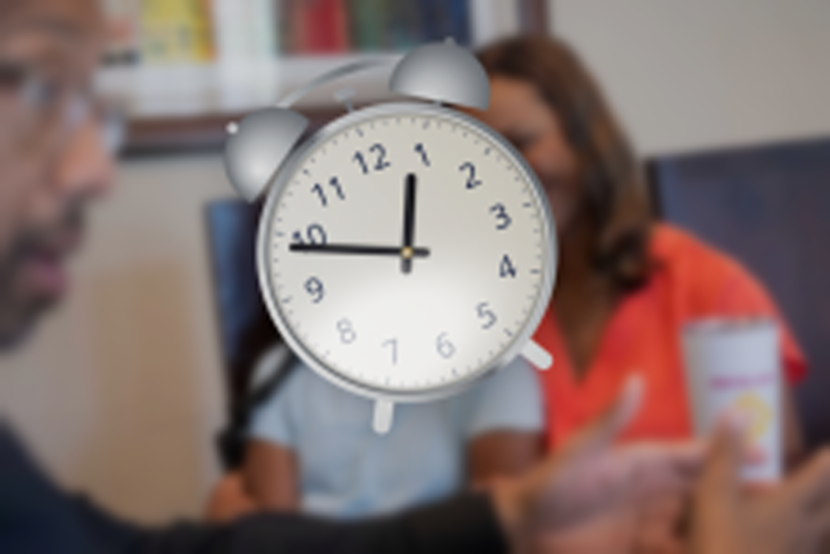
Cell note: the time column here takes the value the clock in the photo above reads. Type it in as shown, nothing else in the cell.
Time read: 12:49
